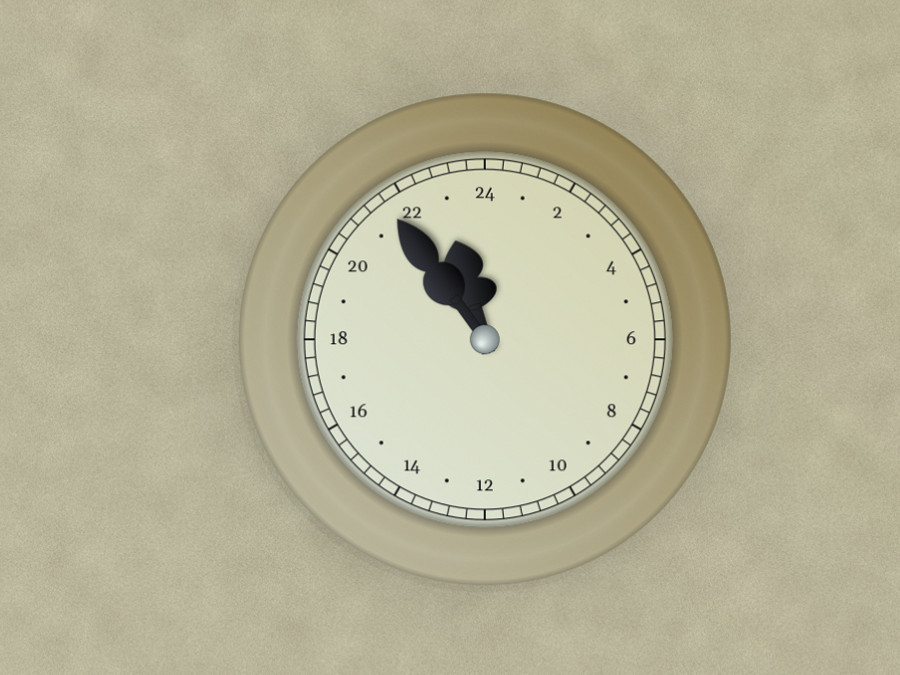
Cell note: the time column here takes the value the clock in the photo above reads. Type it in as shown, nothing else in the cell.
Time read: 22:54
